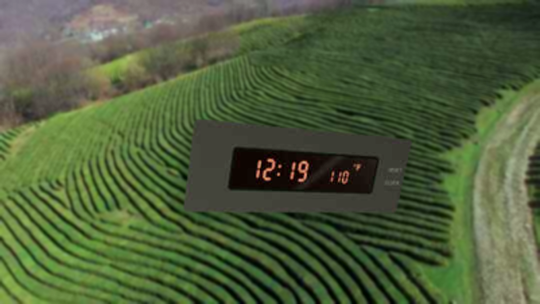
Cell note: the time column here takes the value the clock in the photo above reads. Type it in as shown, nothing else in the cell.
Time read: 12:19
